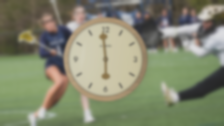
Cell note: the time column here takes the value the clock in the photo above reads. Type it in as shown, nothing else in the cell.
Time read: 5:59
